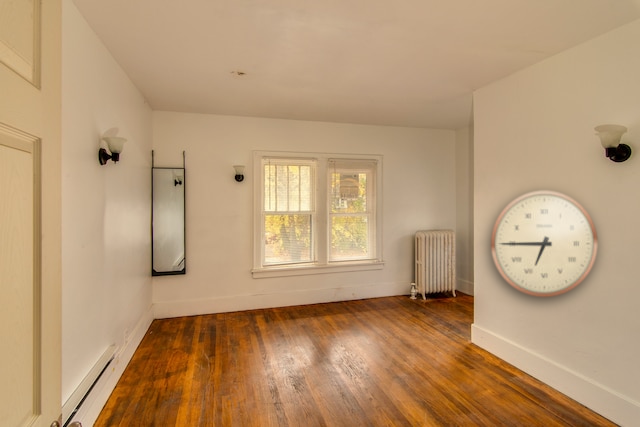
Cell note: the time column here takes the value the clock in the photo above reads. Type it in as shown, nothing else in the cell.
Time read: 6:45
